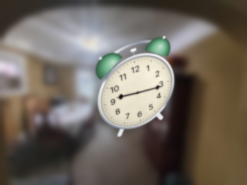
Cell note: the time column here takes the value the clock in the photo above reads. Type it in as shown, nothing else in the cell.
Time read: 9:16
